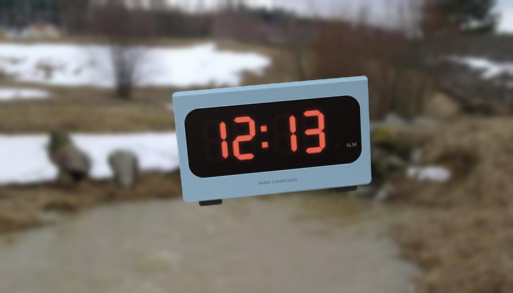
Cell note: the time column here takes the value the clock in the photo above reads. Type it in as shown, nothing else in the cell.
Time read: 12:13
